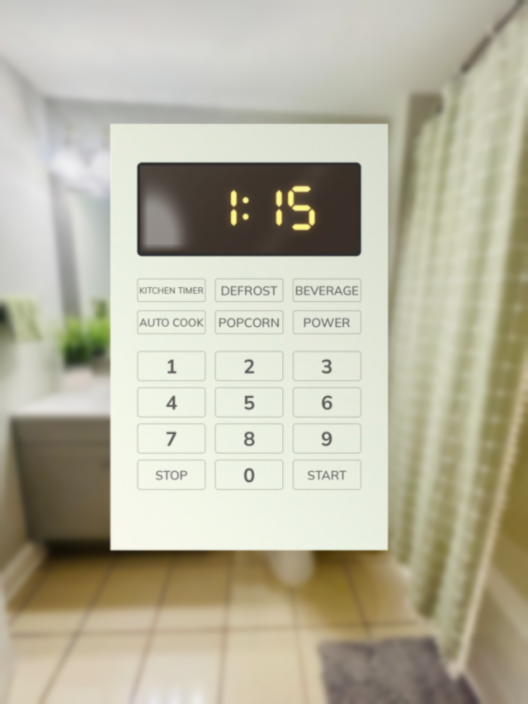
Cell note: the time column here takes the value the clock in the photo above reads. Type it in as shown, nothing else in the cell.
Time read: 1:15
